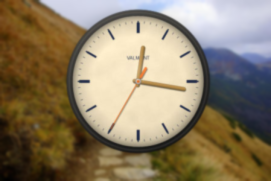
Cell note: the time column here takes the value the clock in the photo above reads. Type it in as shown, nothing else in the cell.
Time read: 12:16:35
